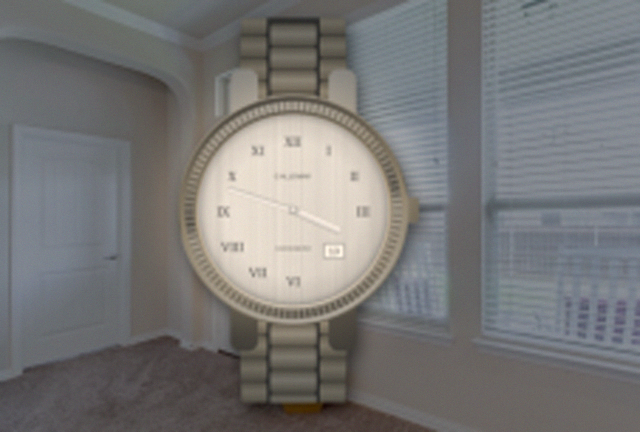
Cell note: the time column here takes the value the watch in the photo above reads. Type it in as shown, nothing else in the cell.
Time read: 3:48
